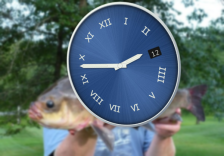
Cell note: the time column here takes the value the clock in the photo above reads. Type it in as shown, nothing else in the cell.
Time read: 2:48
